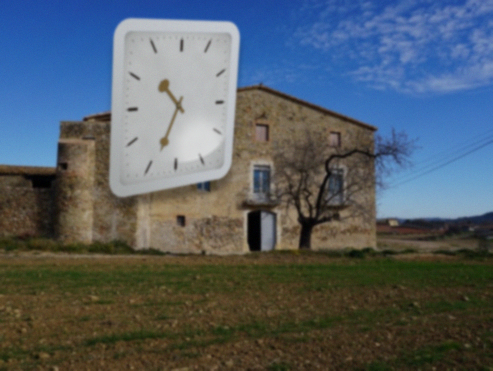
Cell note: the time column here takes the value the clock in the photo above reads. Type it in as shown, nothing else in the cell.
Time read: 10:34
